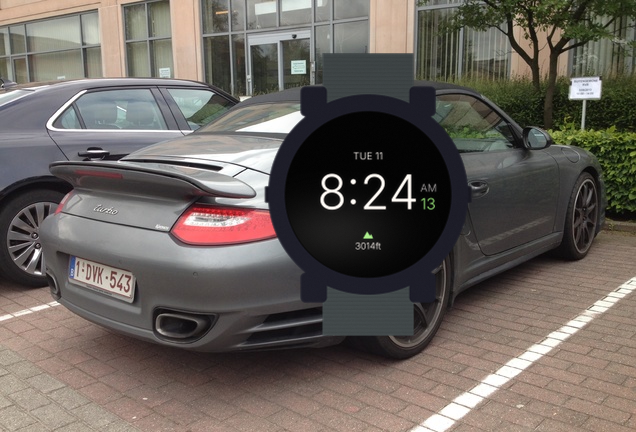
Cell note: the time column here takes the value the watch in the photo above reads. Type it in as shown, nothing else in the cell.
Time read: 8:24:13
